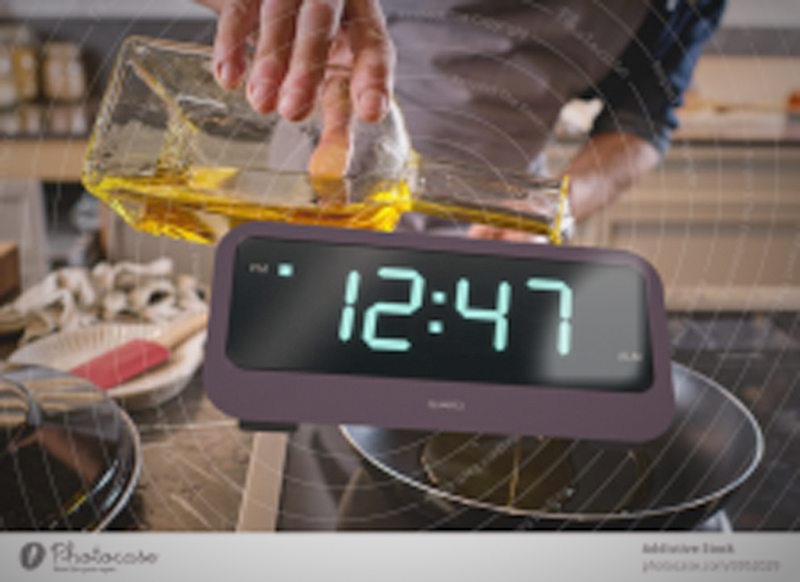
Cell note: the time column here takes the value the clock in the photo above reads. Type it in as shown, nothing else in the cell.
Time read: 12:47
